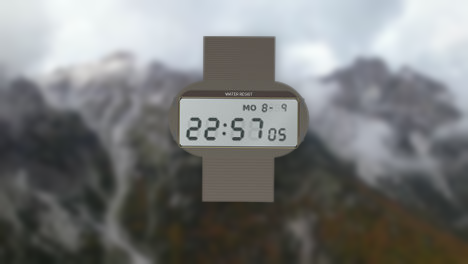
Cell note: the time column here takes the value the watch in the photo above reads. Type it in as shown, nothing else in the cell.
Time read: 22:57:05
